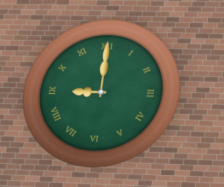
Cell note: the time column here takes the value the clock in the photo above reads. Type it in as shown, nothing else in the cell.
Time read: 9:00
